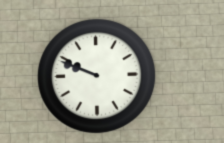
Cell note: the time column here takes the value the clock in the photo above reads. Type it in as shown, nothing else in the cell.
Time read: 9:49
